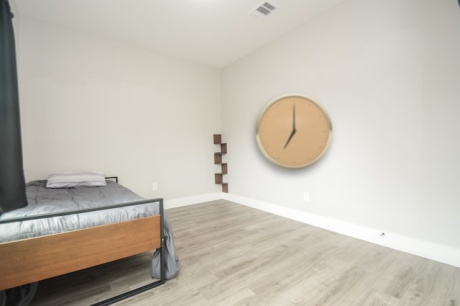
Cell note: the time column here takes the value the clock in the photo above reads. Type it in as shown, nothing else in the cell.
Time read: 7:00
